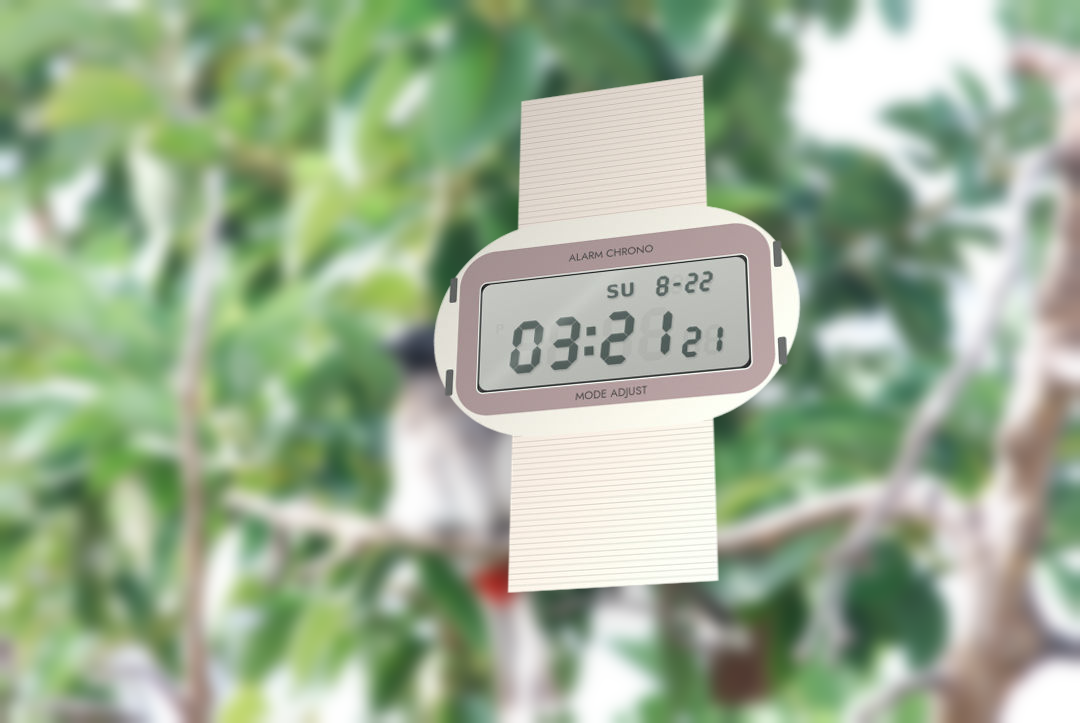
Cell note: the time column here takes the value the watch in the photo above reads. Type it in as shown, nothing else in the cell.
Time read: 3:21:21
